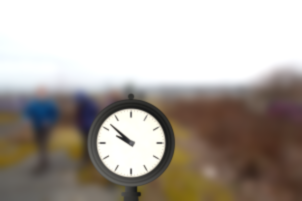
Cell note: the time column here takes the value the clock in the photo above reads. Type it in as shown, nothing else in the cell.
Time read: 9:52
